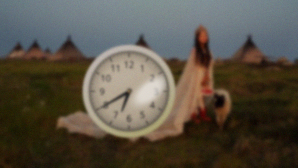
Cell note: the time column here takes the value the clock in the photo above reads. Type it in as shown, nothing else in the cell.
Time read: 6:40
